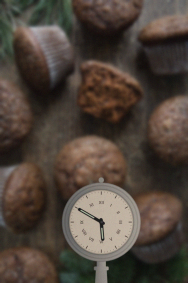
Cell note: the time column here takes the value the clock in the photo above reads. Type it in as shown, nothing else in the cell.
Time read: 5:50
